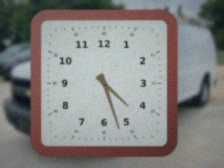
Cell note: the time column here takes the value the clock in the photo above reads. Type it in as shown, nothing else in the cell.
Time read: 4:27
